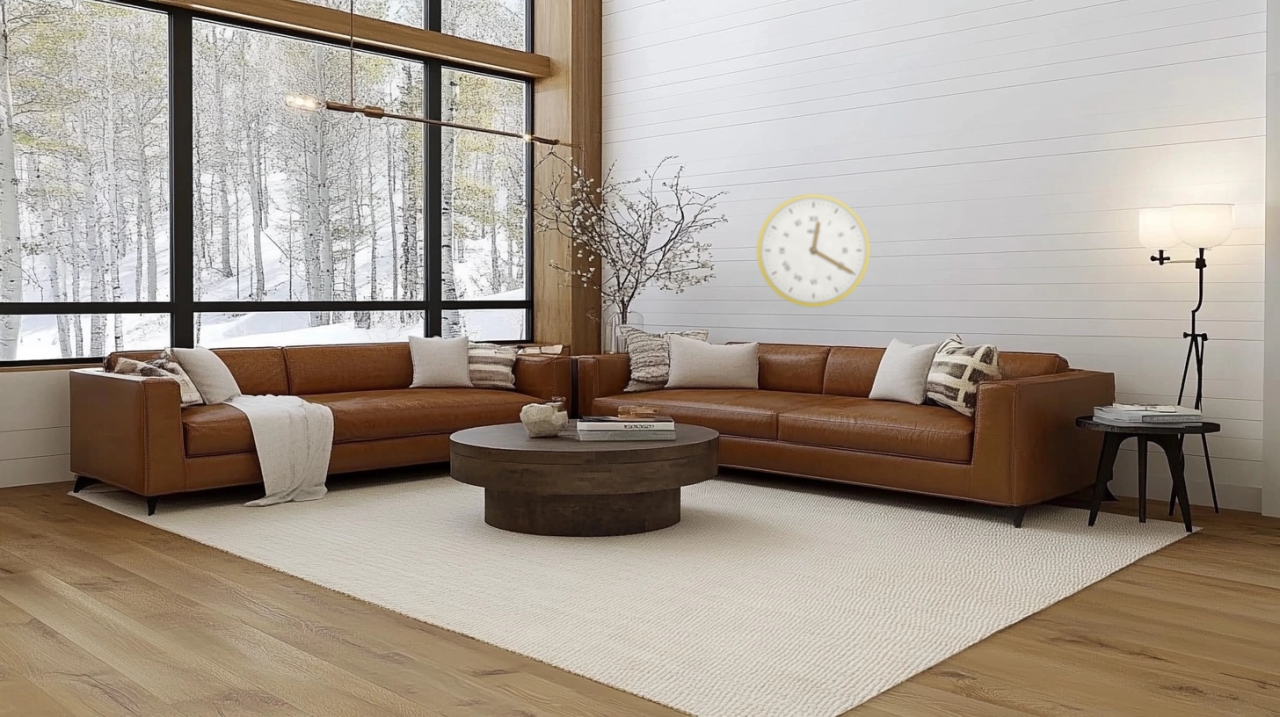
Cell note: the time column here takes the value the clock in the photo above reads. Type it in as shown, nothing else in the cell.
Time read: 12:20
